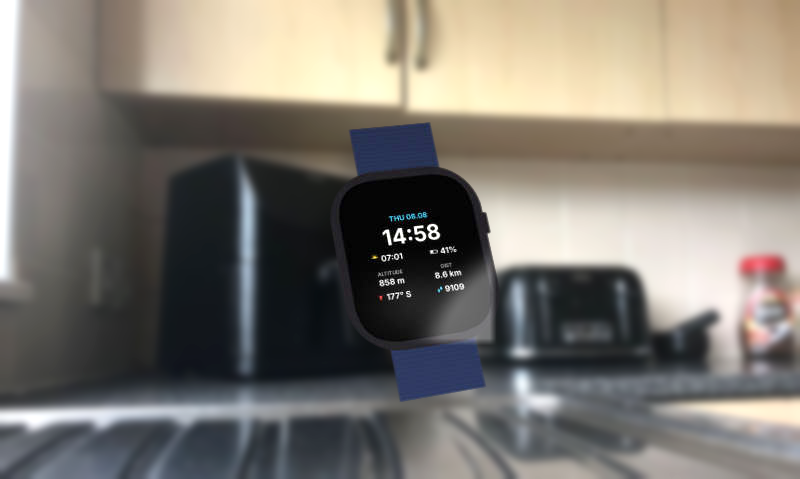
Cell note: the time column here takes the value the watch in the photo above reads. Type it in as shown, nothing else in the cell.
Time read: 14:58
